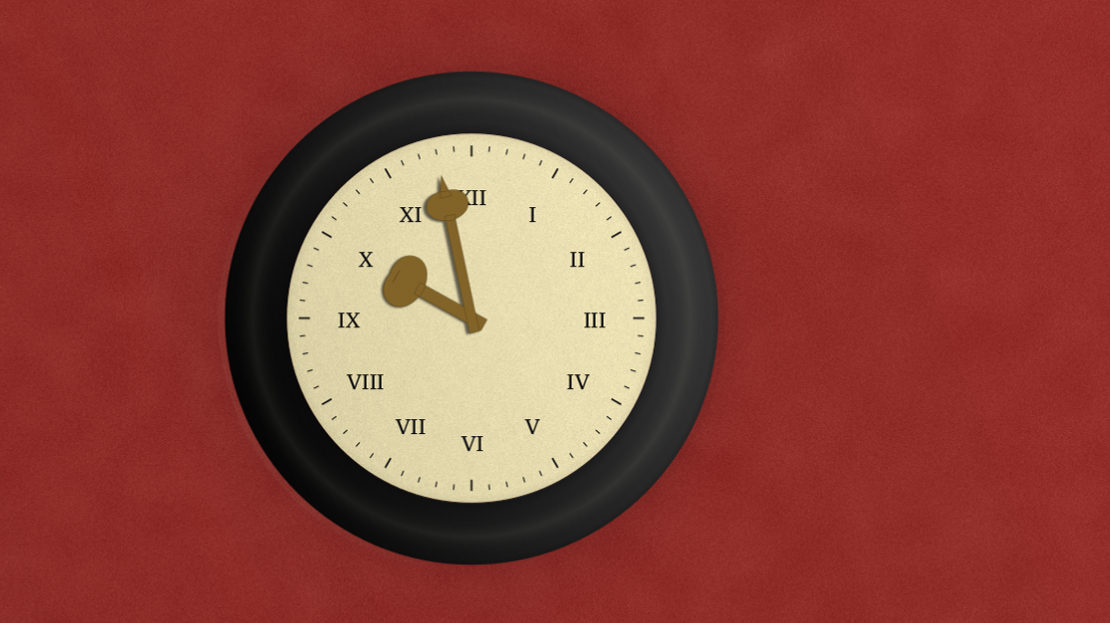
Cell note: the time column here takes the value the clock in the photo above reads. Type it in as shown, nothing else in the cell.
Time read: 9:58
